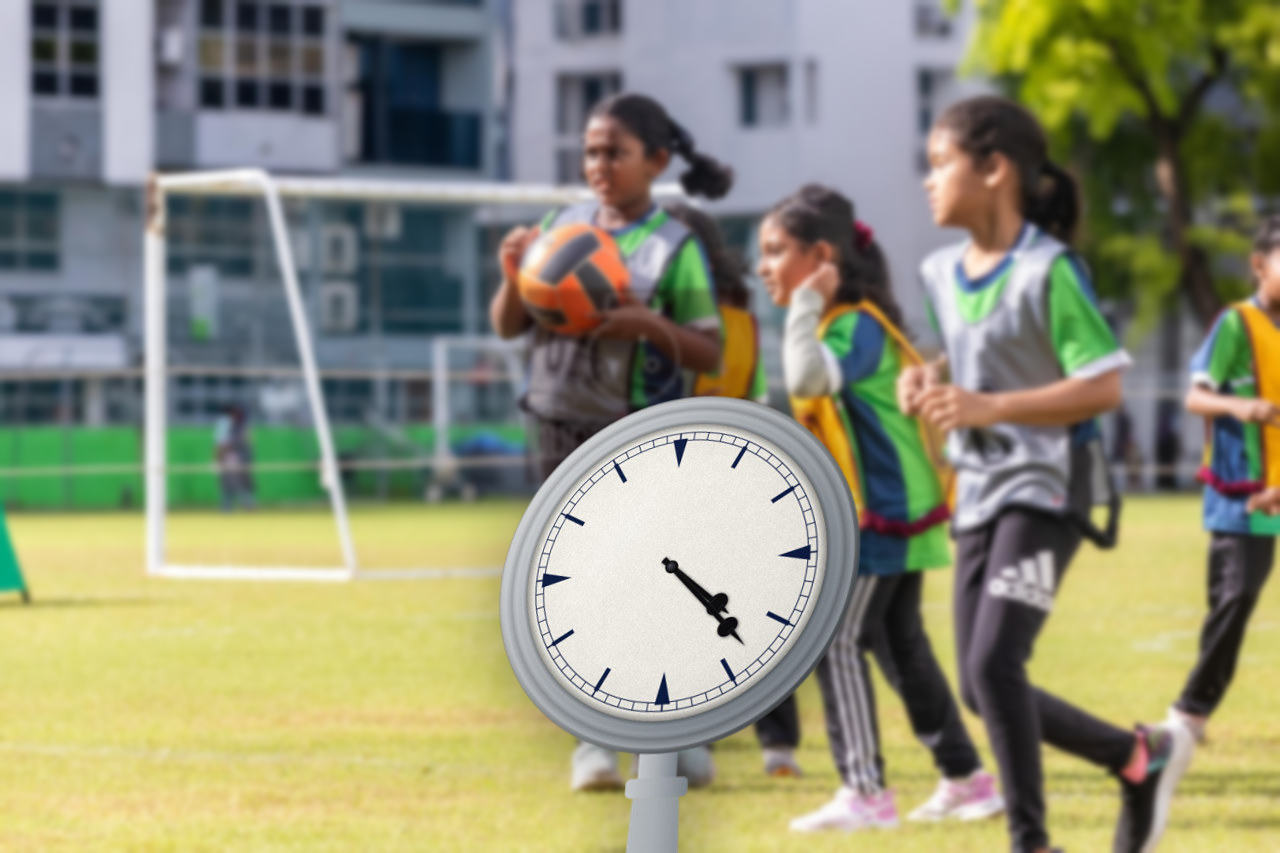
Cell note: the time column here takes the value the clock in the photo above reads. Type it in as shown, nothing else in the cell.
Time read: 4:23
